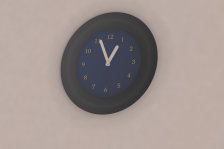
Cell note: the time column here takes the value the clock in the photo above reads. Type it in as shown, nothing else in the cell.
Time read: 12:56
